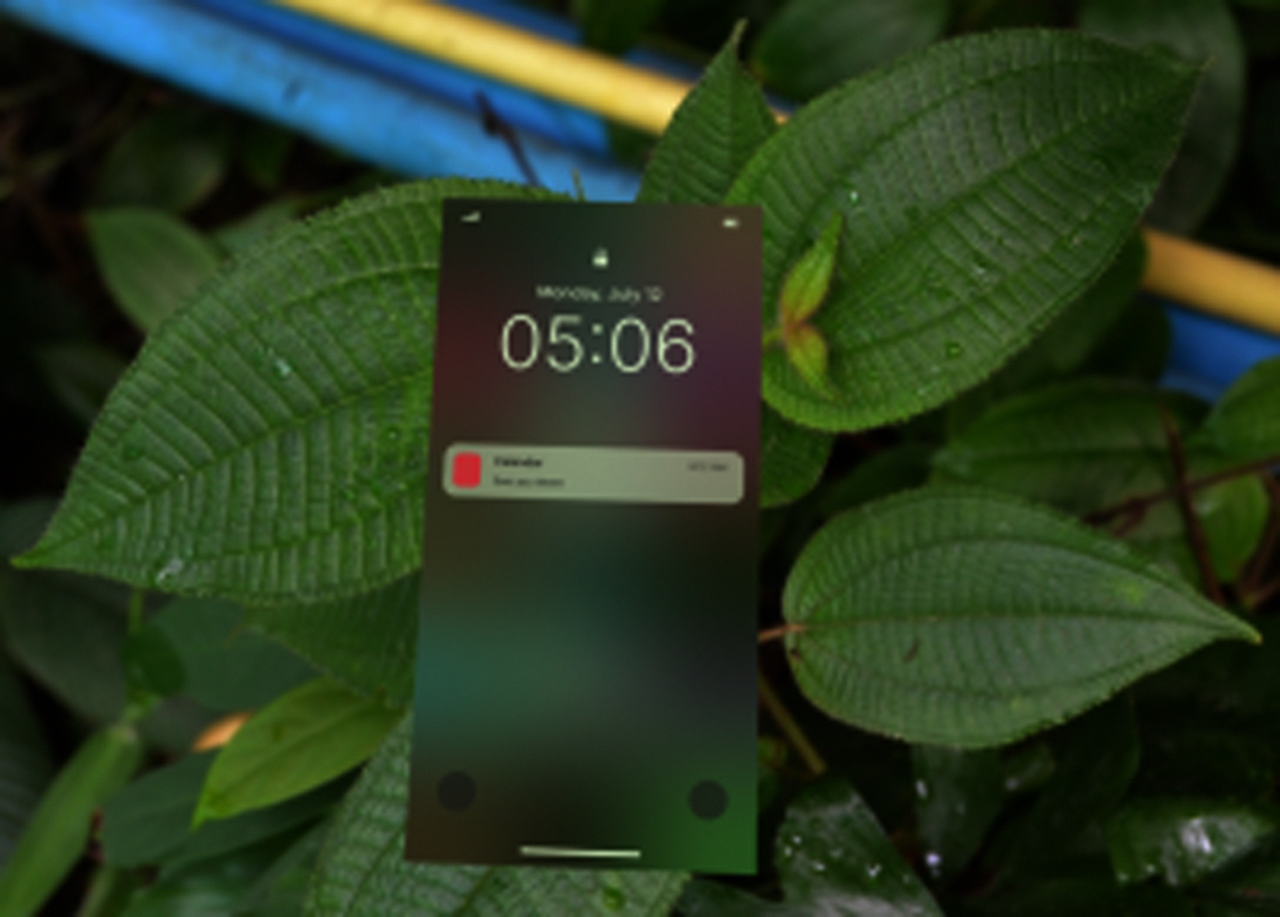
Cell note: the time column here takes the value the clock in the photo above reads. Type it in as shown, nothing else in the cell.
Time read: 5:06
